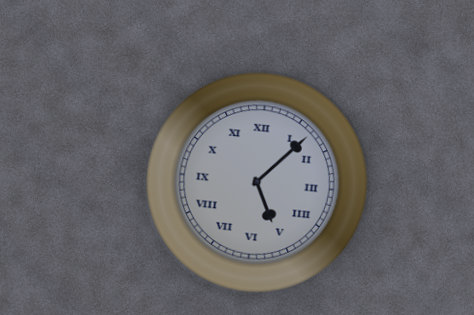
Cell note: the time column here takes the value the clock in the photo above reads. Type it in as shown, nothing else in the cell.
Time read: 5:07
